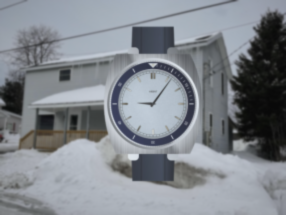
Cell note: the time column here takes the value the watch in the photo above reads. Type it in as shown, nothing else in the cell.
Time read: 9:06
